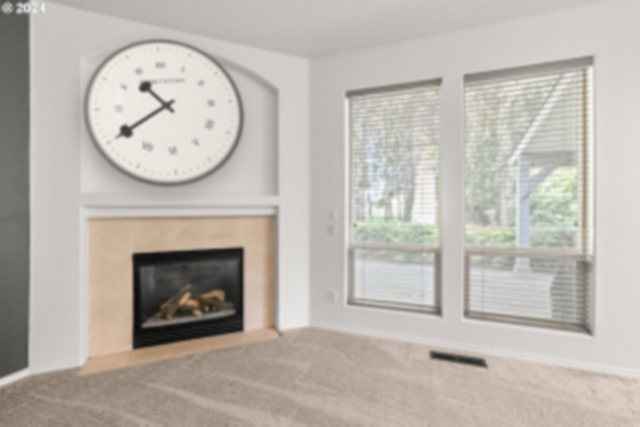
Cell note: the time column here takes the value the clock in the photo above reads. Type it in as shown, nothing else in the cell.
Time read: 10:40
